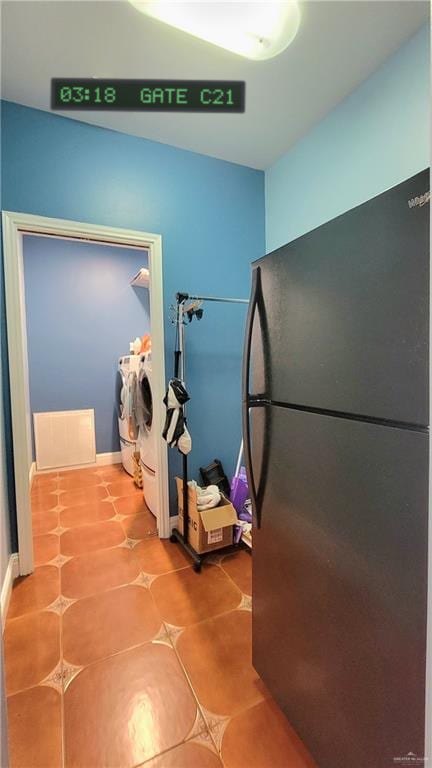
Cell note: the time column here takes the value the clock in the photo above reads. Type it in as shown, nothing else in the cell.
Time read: 3:18
